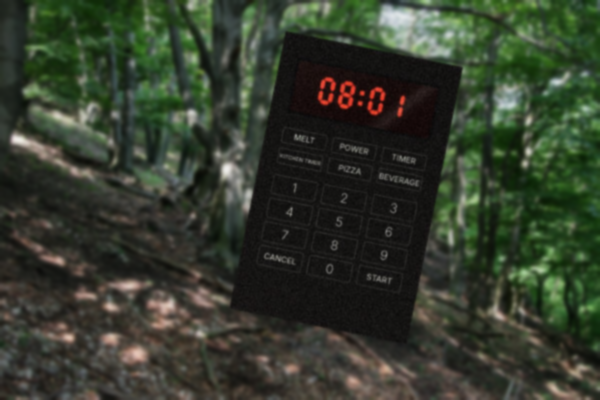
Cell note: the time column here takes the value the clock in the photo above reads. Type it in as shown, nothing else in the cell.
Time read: 8:01
